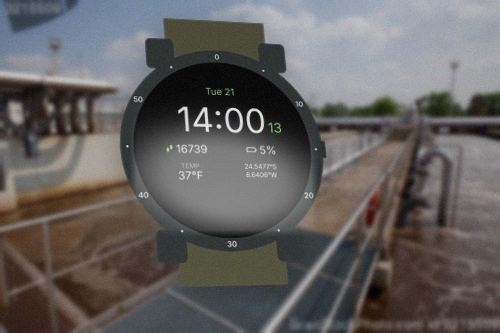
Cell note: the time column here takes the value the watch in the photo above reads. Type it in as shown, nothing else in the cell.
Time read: 14:00:13
